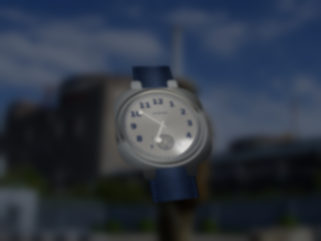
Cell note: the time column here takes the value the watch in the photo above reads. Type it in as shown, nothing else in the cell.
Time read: 6:52
